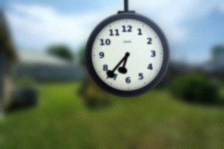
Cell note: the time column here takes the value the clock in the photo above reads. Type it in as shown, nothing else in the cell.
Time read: 6:37
